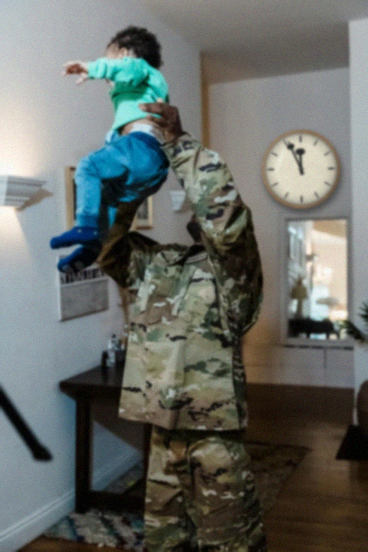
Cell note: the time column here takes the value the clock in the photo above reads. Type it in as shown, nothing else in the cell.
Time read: 11:56
